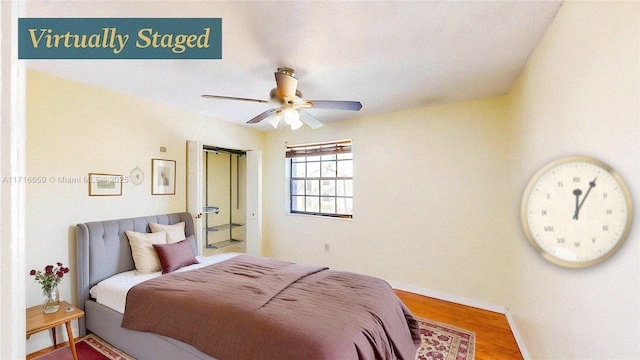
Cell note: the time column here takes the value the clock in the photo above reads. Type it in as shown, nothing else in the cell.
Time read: 12:05
